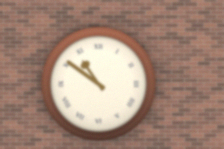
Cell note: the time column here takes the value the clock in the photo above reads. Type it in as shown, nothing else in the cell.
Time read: 10:51
